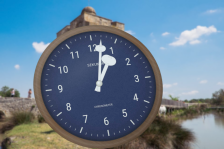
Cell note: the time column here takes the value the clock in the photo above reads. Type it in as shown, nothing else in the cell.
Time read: 1:02
